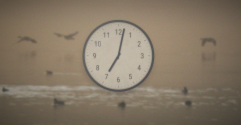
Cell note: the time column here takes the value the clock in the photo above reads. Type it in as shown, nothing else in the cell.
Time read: 7:02
